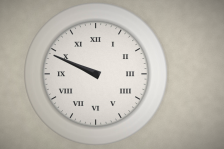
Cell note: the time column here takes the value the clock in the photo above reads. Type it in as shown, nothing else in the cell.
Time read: 9:49
